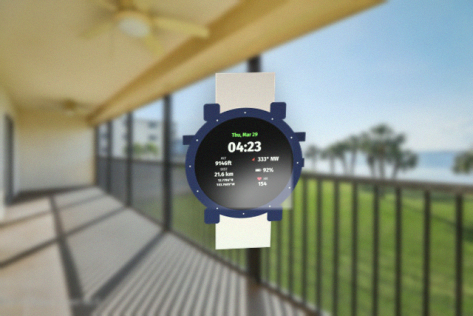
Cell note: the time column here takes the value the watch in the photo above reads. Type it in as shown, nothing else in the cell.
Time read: 4:23
